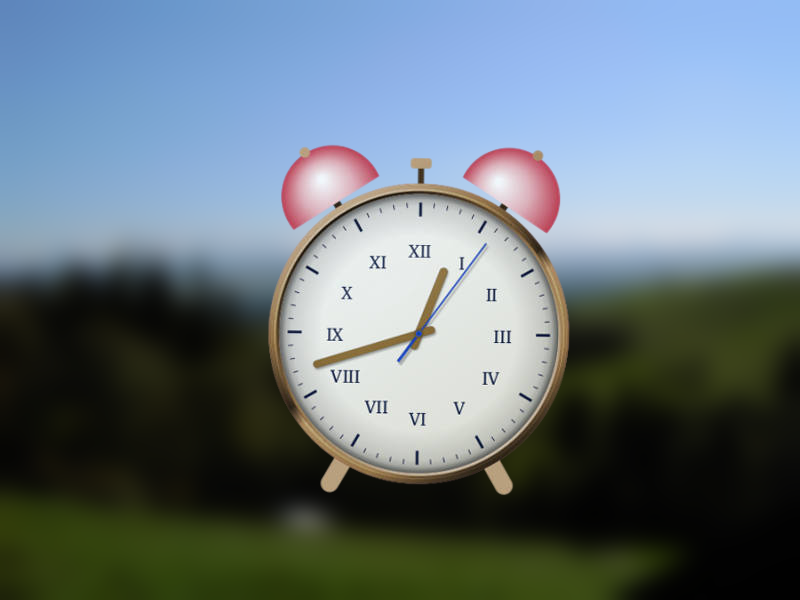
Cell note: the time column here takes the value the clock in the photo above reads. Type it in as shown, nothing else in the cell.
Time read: 12:42:06
